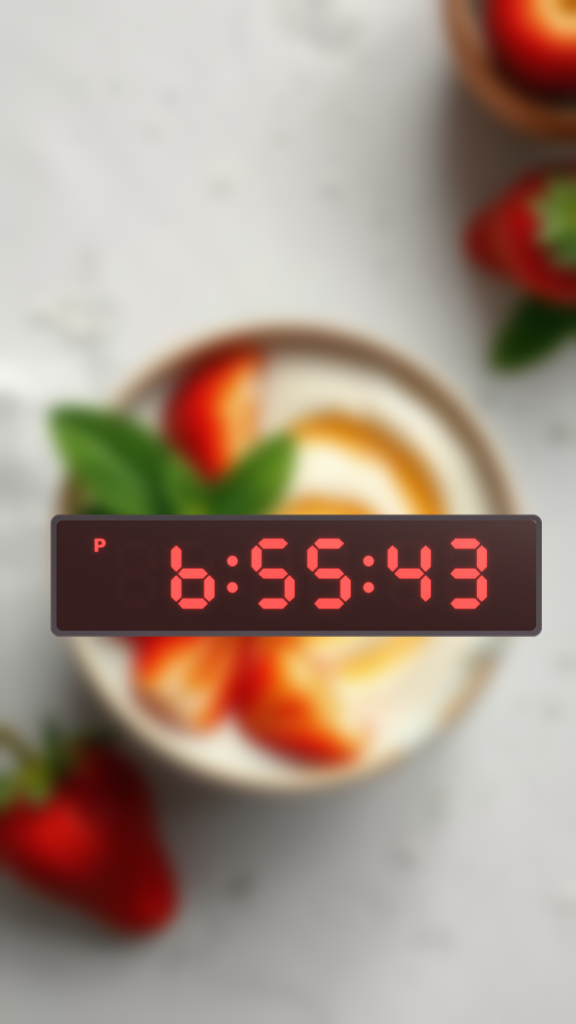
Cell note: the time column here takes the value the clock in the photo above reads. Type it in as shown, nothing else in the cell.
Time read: 6:55:43
